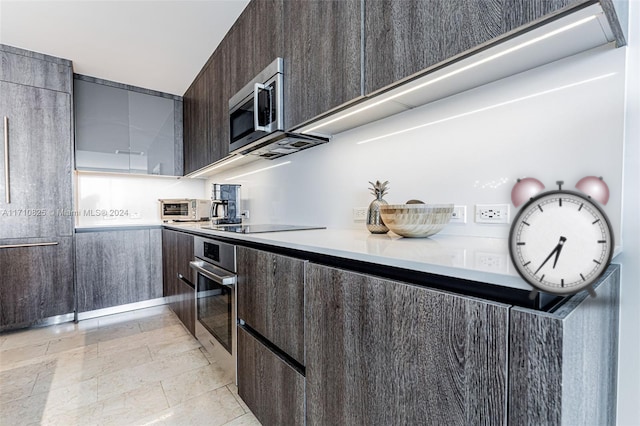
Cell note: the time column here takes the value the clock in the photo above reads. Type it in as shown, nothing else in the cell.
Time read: 6:37
